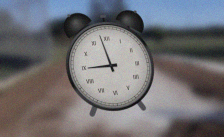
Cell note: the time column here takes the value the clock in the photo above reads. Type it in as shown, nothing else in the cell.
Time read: 8:58
